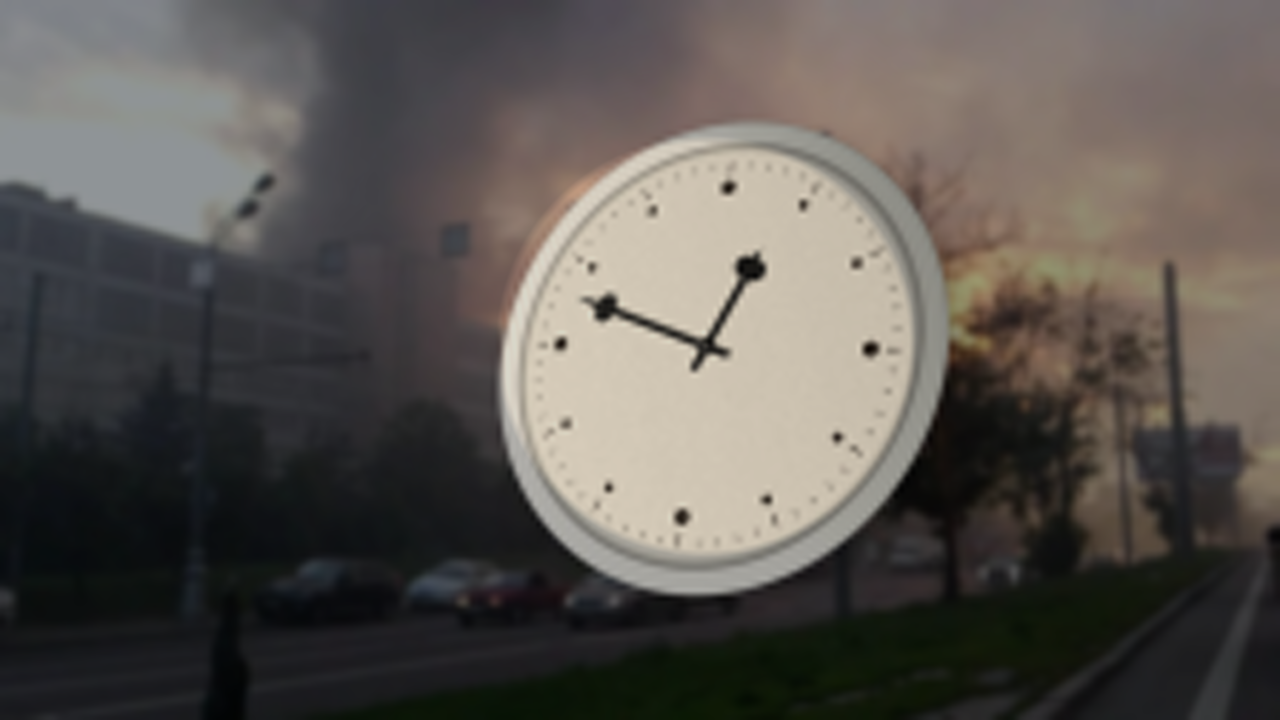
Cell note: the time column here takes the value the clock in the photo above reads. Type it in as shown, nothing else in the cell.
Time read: 12:48
